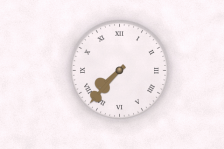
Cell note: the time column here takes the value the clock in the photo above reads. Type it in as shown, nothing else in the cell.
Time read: 7:37
